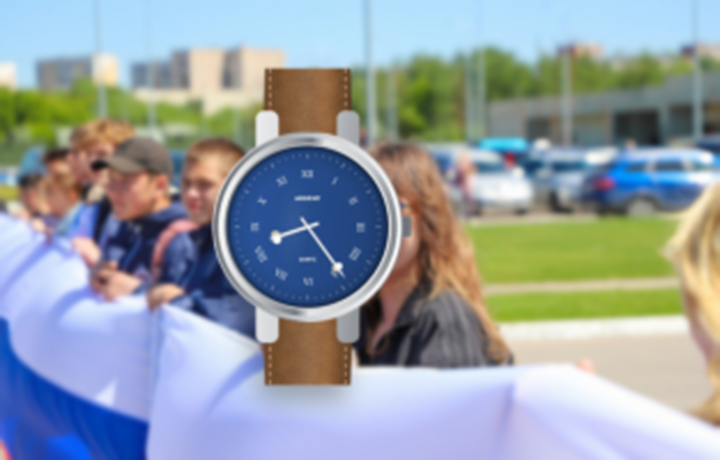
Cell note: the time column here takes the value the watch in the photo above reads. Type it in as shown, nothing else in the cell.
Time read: 8:24
